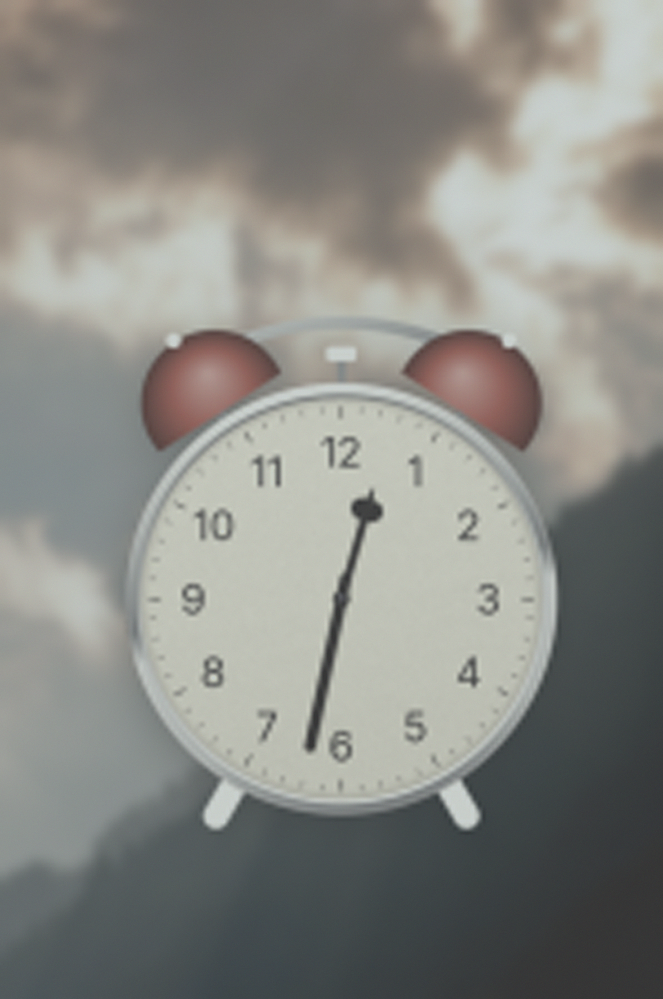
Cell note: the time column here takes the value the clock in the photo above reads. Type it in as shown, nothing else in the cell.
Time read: 12:32
